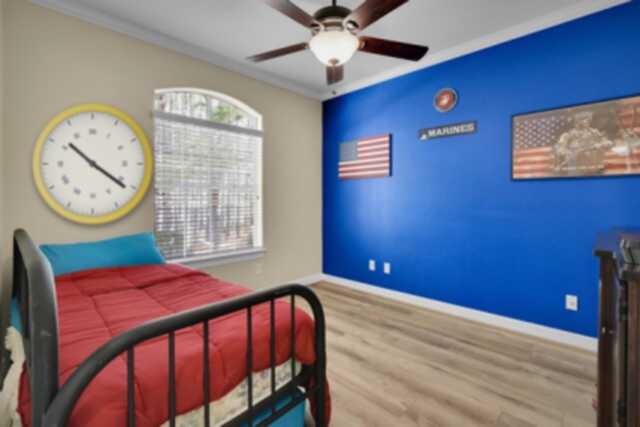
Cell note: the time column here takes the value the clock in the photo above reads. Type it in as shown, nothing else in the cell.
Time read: 10:21
